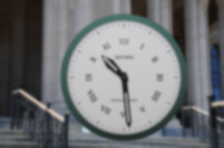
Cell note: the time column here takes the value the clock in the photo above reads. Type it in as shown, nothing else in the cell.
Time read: 10:29
